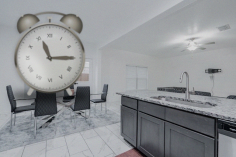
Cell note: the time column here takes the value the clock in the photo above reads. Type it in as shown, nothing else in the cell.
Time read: 11:15
